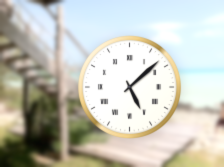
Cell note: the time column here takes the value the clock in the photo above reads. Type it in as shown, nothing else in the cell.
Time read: 5:08
